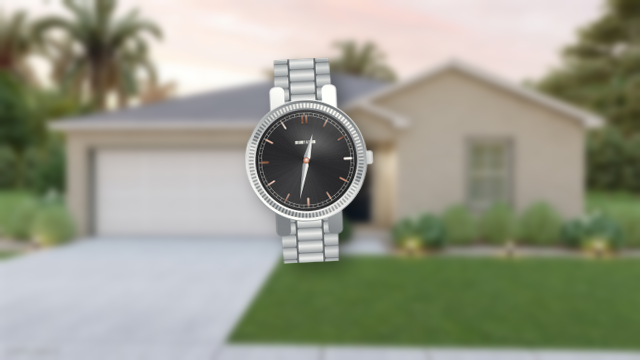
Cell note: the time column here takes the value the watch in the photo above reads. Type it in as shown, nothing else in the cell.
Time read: 12:32
